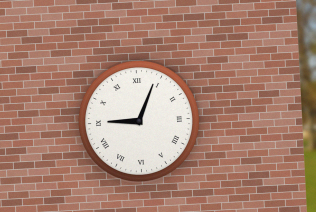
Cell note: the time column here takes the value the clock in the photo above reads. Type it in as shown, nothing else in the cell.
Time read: 9:04
